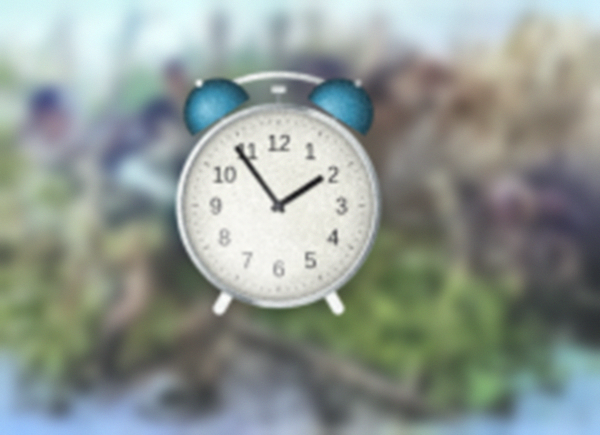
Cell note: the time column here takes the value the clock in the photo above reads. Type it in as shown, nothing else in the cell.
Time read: 1:54
